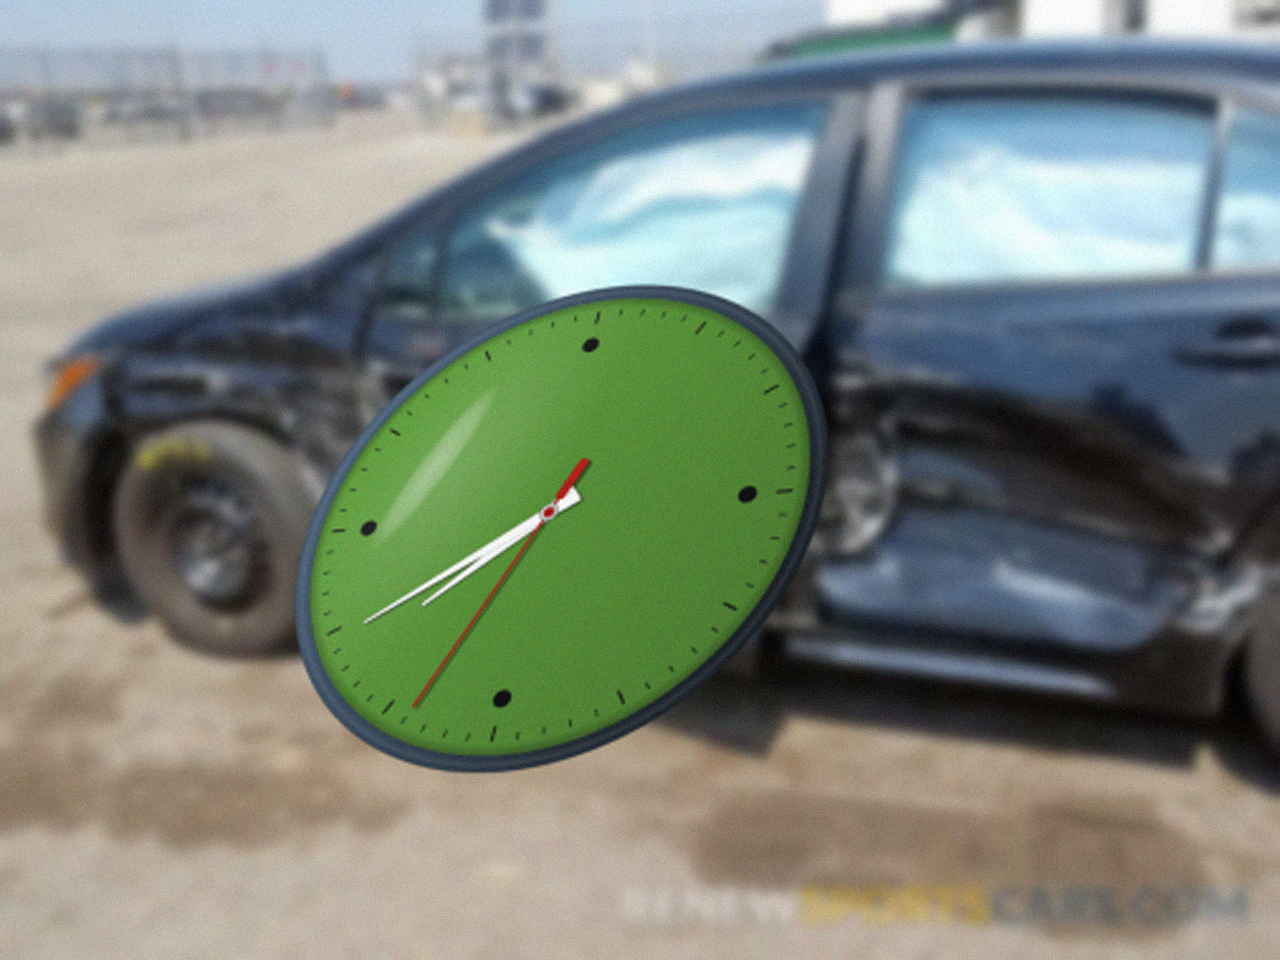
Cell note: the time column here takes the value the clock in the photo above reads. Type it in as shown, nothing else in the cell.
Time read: 7:39:34
